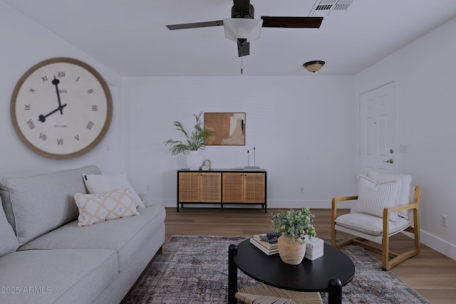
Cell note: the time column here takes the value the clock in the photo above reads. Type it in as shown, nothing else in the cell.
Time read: 7:58
